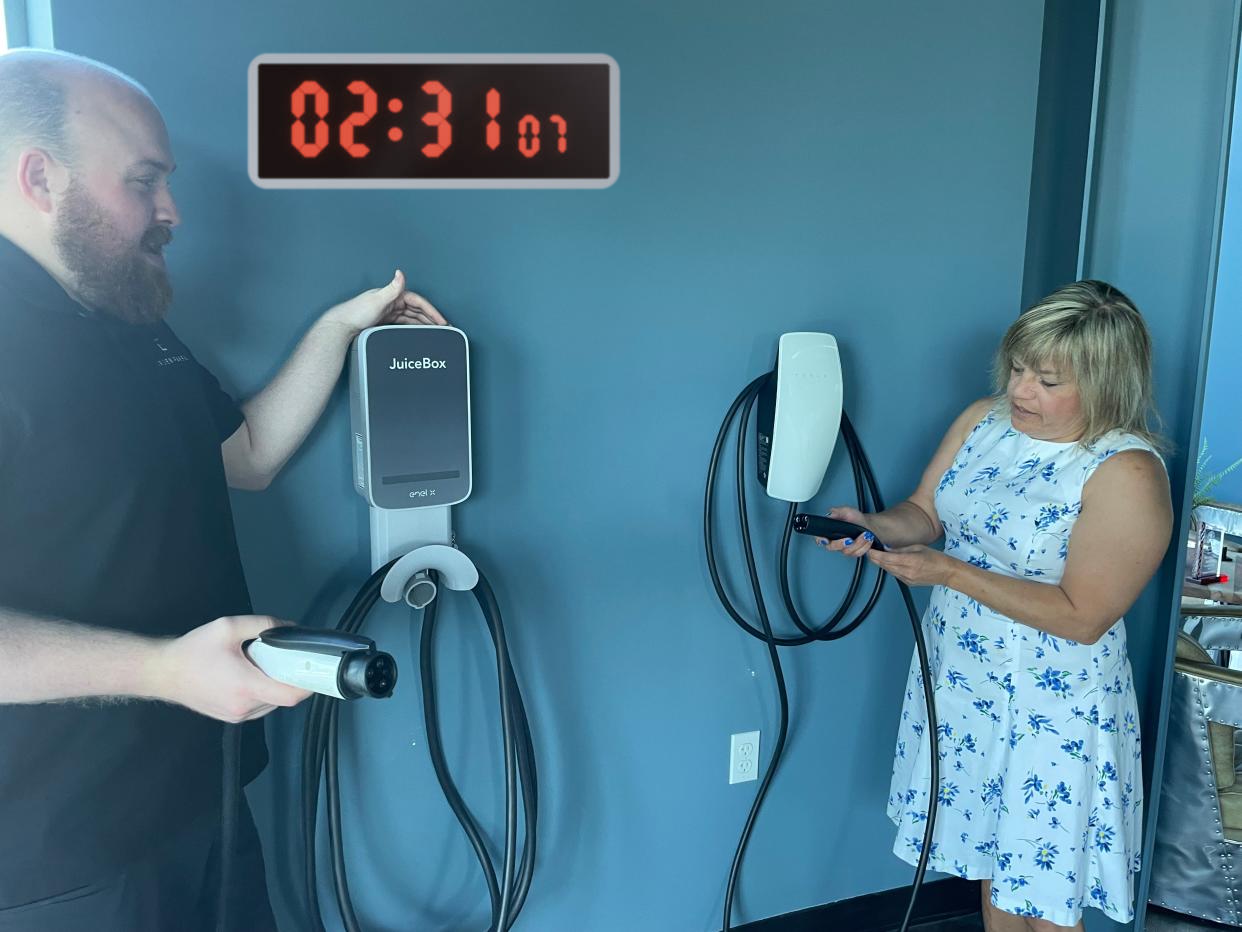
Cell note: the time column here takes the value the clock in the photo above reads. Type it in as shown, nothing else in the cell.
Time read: 2:31:07
